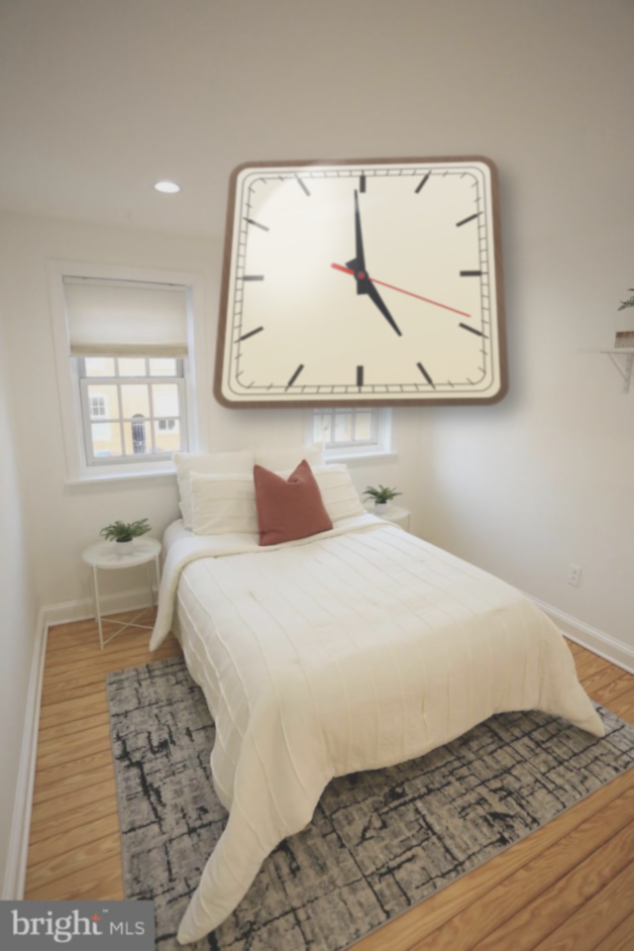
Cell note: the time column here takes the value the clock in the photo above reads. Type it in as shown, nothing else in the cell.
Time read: 4:59:19
